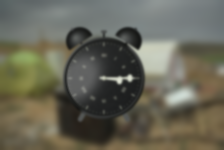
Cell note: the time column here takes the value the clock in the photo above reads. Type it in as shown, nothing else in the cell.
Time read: 3:15
